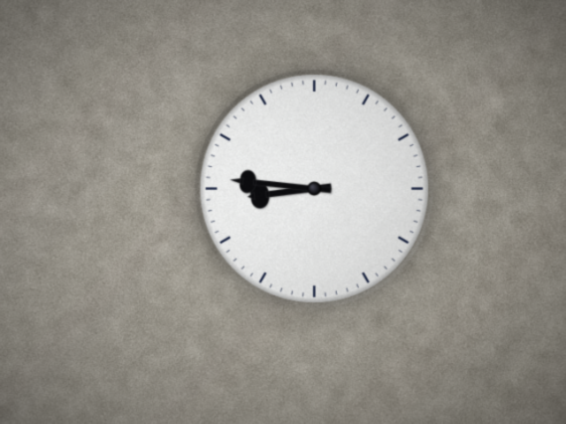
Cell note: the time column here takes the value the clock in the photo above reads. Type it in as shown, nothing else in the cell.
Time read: 8:46
